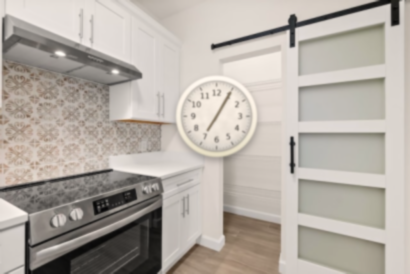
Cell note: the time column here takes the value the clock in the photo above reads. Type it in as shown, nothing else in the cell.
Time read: 7:05
